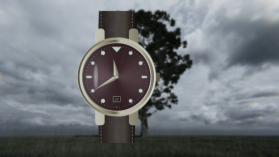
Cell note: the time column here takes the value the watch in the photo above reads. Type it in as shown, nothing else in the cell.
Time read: 11:40
